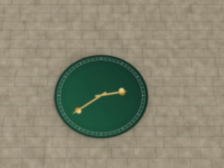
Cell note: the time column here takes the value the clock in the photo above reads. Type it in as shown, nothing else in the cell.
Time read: 2:39
